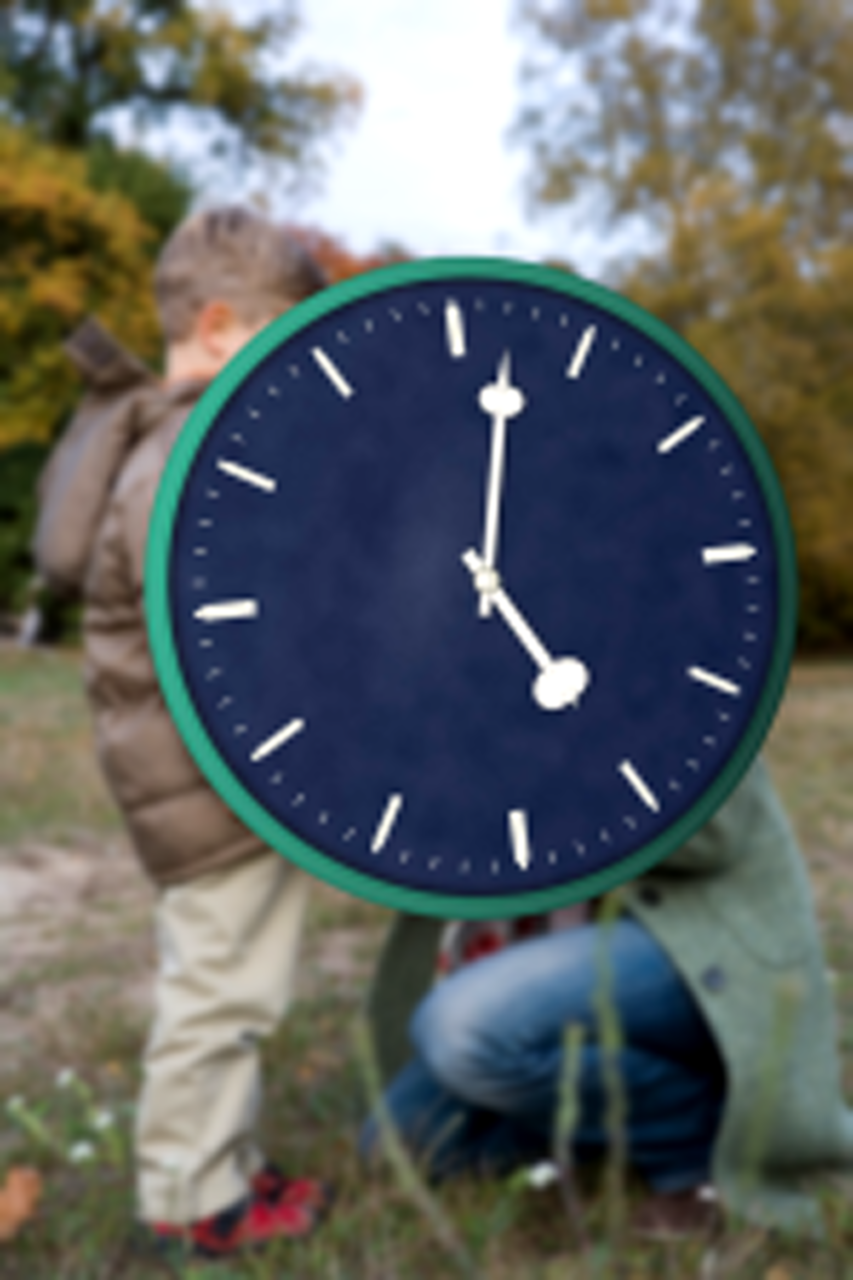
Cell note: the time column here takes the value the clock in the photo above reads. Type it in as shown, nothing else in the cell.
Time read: 5:02
